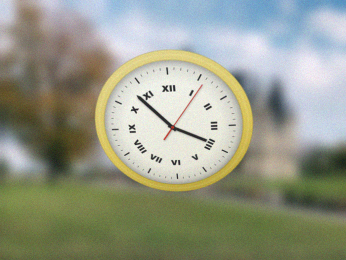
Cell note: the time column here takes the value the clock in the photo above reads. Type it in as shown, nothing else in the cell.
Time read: 3:53:06
